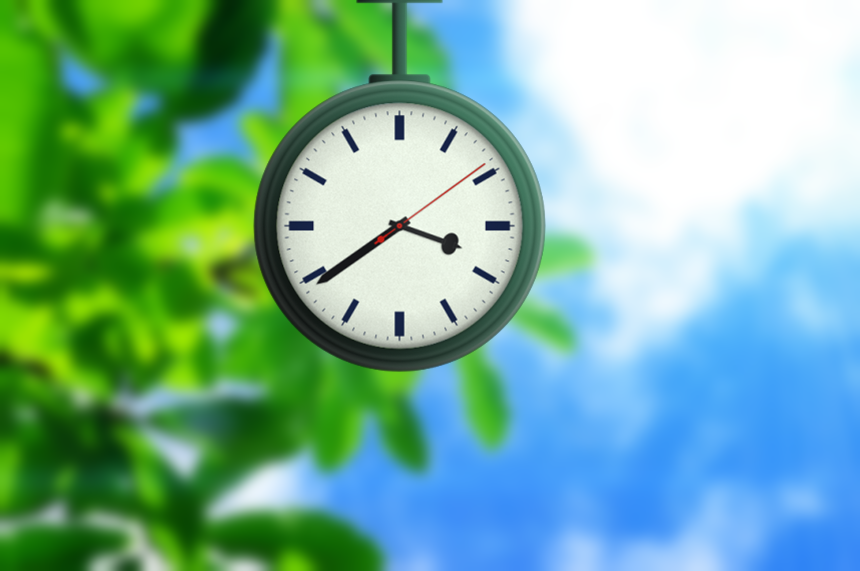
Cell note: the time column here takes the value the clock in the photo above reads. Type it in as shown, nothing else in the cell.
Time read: 3:39:09
